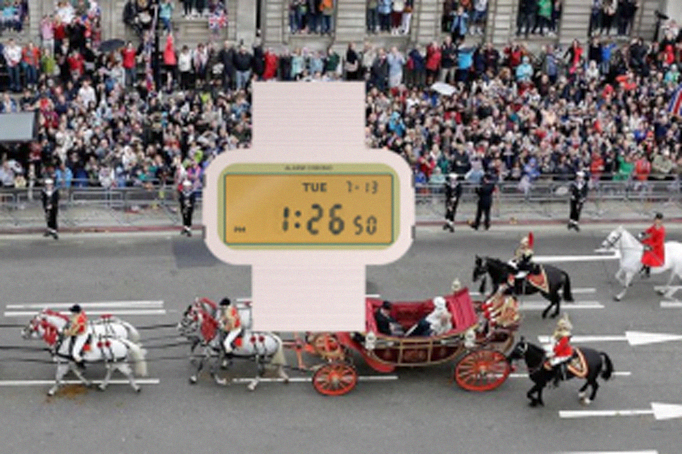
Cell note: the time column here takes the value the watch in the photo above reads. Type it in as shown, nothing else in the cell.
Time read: 1:26:50
